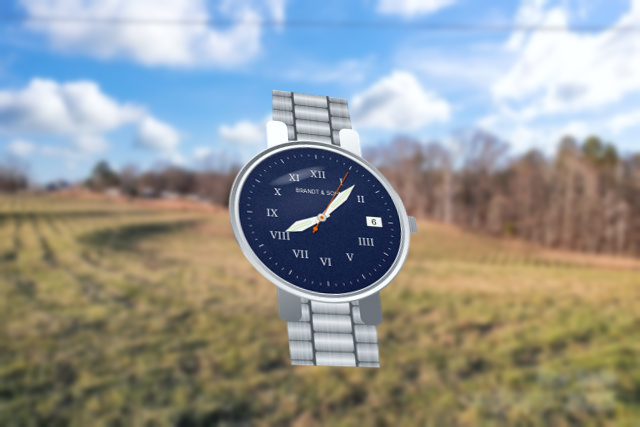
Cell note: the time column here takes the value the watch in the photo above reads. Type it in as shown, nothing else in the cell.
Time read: 8:07:05
